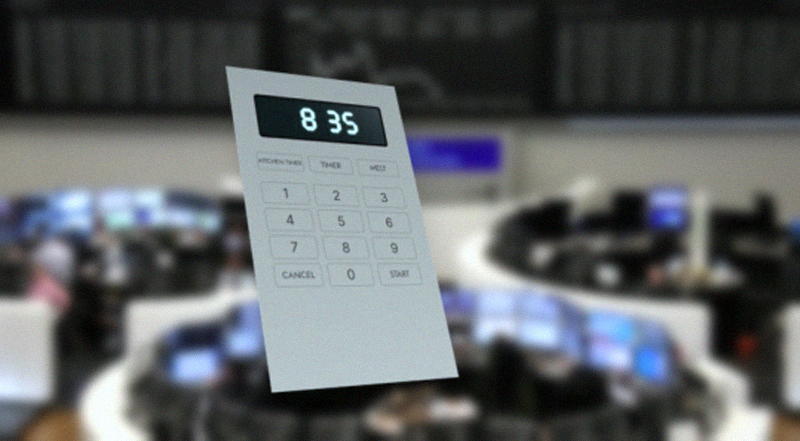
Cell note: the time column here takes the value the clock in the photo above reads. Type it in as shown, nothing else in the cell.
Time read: 8:35
